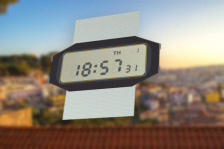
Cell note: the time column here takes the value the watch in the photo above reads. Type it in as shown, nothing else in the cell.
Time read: 18:57:31
